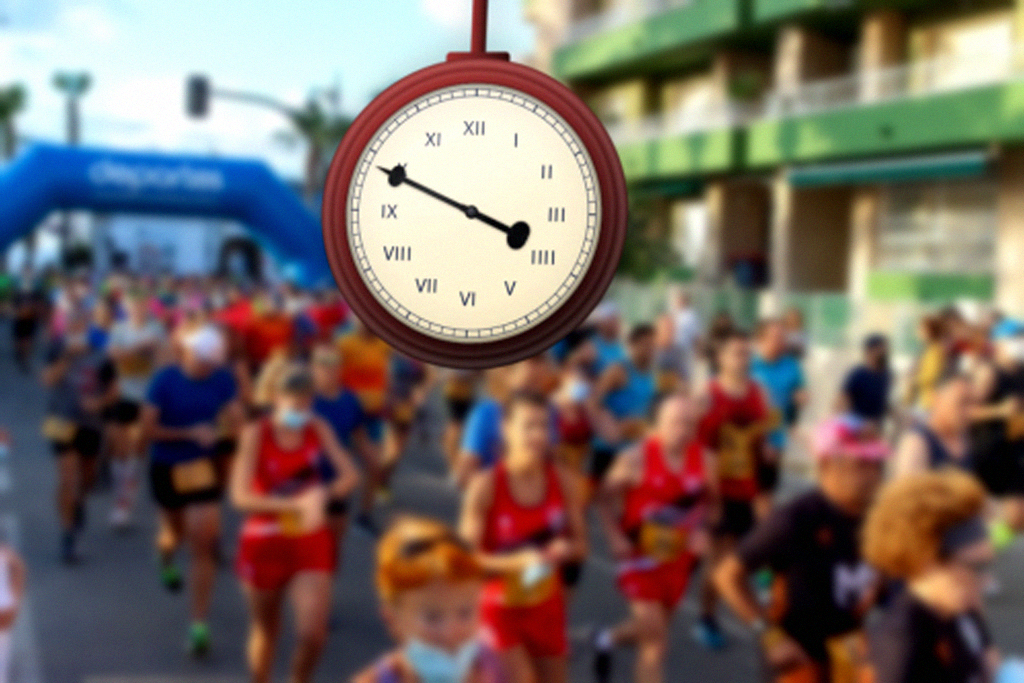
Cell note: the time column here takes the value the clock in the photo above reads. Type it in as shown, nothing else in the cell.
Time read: 3:49
